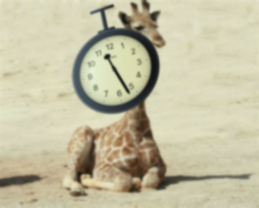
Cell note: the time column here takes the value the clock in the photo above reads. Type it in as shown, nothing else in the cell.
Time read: 11:27
